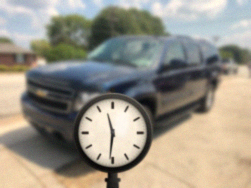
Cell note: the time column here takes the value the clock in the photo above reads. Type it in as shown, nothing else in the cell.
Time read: 11:31
